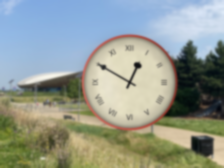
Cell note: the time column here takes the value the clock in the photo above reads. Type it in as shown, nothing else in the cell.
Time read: 12:50
